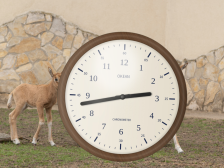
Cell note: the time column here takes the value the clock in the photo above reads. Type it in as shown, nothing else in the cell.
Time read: 2:43
